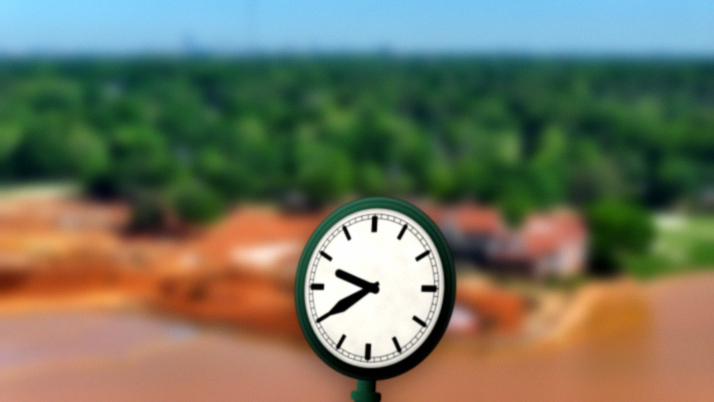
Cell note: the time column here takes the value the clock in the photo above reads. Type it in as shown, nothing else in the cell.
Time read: 9:40
